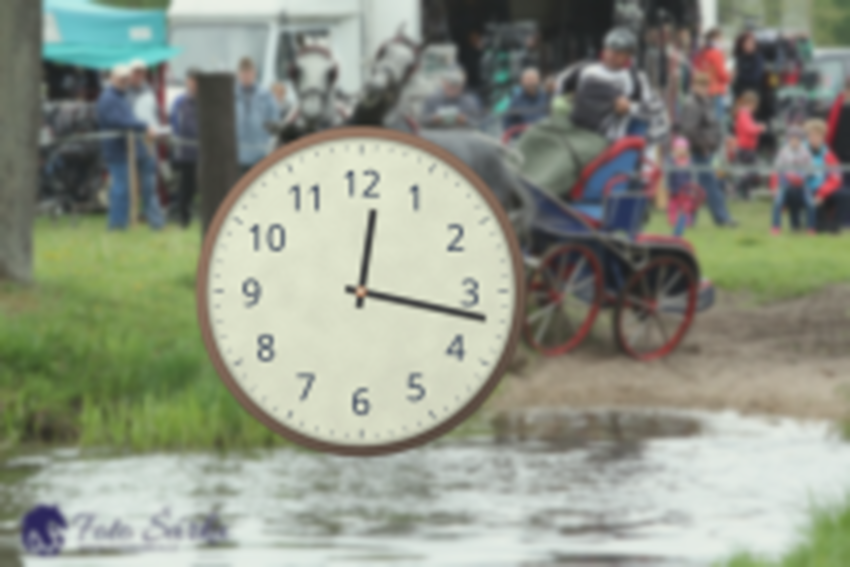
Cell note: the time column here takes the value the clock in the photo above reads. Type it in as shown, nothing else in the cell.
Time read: 12:17
